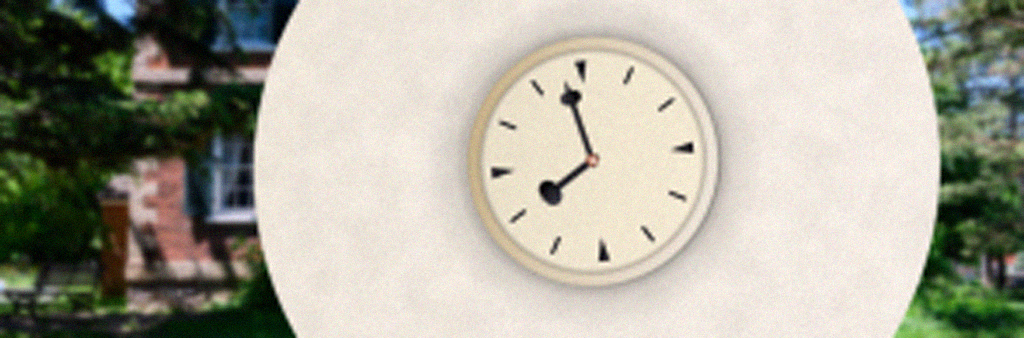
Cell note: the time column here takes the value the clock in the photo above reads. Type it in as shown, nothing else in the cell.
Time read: 7:58
